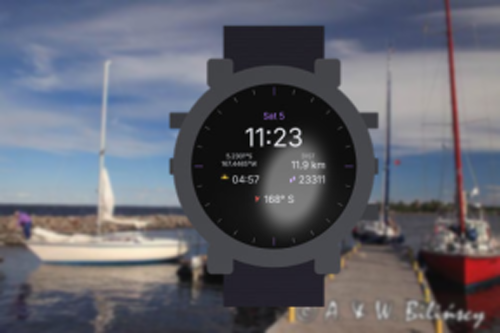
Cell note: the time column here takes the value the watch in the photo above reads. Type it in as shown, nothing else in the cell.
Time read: 11:23
